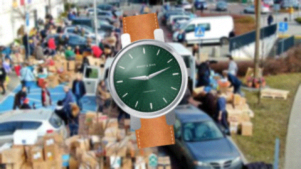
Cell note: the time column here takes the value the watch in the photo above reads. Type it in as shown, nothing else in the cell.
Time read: 9:12
